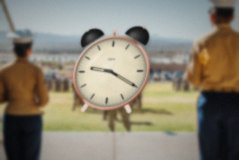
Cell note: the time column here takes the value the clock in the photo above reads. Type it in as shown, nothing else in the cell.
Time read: 9:20
